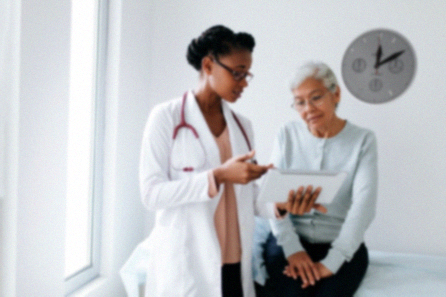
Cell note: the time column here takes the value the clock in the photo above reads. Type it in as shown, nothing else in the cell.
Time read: 12:10
